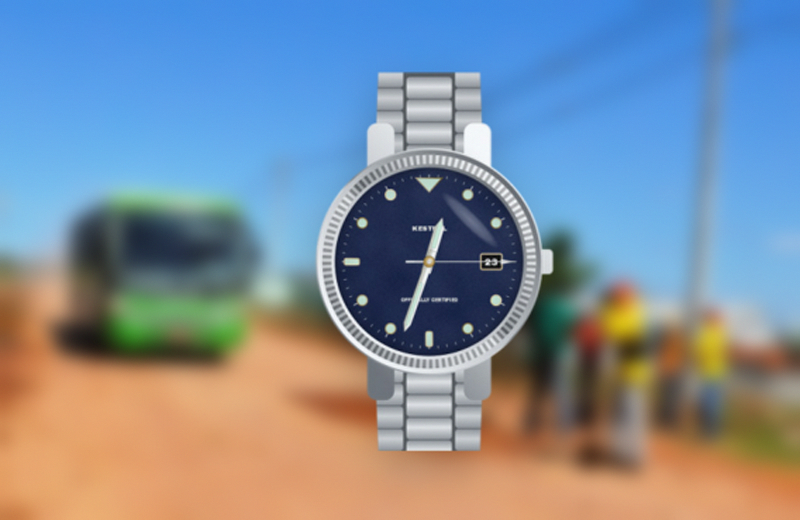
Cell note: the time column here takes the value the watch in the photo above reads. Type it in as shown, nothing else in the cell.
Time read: 12:33:15
